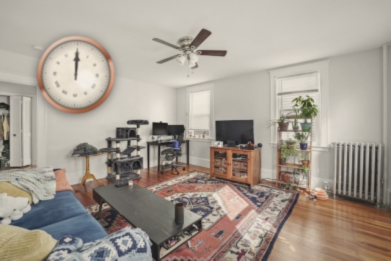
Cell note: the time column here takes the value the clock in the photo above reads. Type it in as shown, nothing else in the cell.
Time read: 12:00
